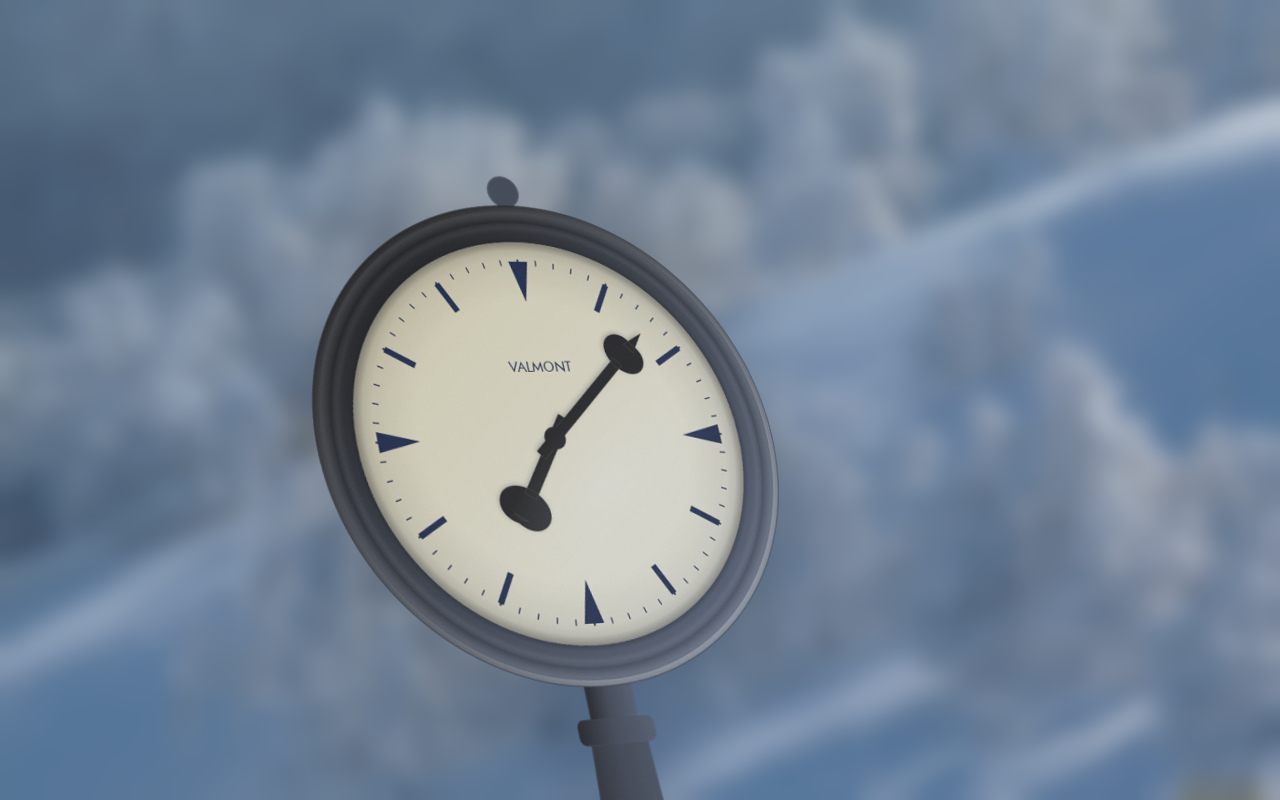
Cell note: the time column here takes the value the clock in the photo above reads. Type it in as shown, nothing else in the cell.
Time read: 7:08
